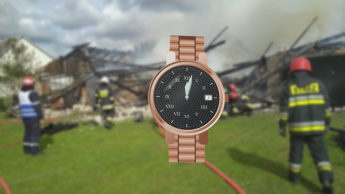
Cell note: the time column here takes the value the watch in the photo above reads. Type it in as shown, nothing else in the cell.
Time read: 12:02
